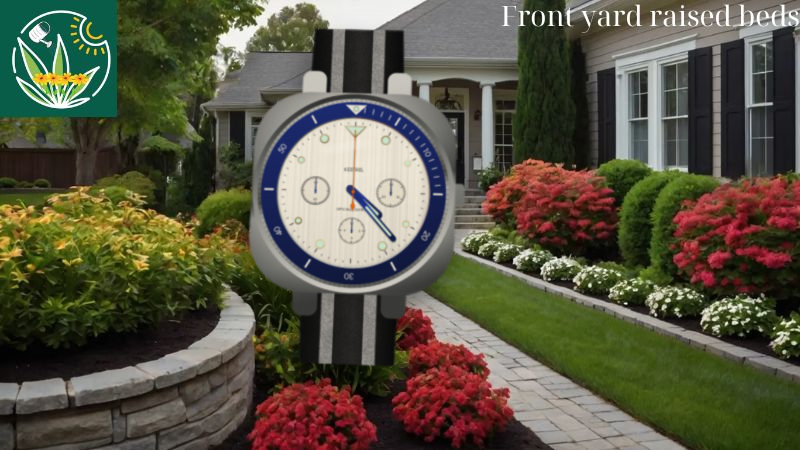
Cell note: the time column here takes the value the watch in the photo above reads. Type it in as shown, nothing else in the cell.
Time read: 4:23
